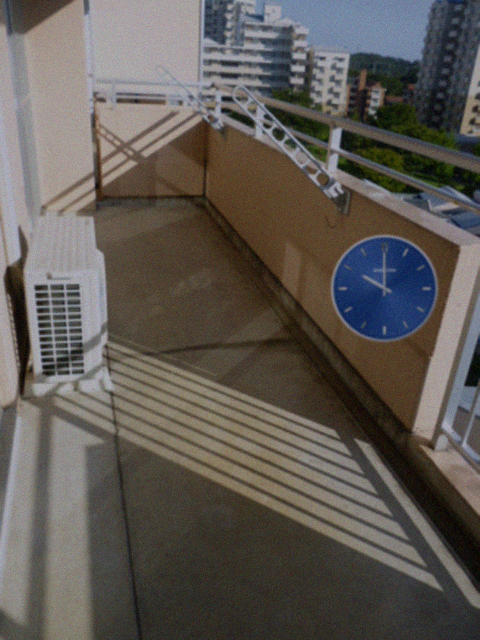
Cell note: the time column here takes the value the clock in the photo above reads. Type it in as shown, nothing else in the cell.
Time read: 10:00
